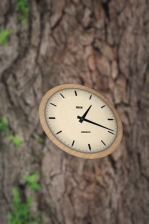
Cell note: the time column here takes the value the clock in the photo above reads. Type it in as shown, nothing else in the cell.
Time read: 1:19
